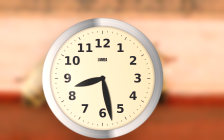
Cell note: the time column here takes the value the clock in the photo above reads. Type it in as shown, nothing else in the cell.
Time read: 8:28
